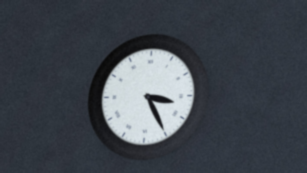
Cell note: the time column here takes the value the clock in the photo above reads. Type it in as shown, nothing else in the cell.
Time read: 3:25
